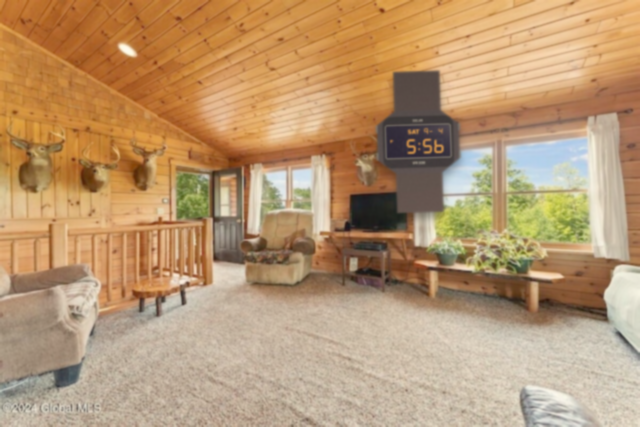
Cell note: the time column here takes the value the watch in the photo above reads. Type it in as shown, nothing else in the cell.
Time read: 5:56
